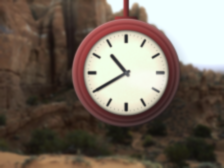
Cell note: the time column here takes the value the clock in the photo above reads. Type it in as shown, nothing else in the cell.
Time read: 10:40
